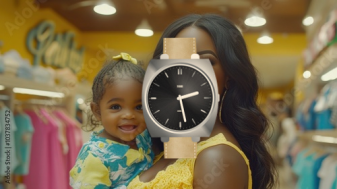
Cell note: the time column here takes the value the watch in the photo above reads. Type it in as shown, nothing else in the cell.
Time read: 2:28
